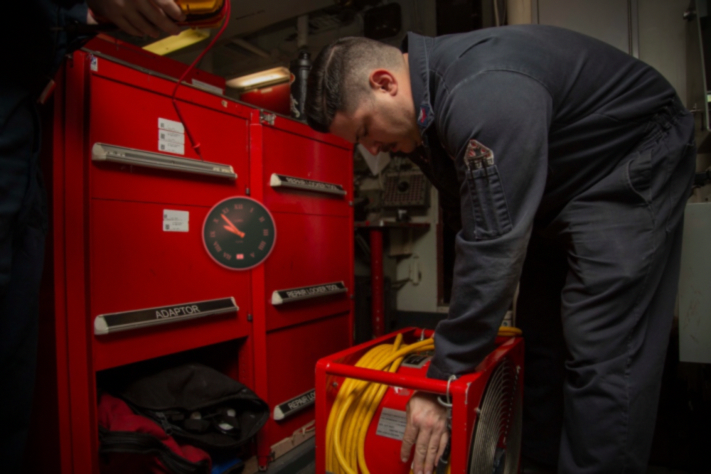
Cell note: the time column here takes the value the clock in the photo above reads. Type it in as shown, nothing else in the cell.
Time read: 9:53
